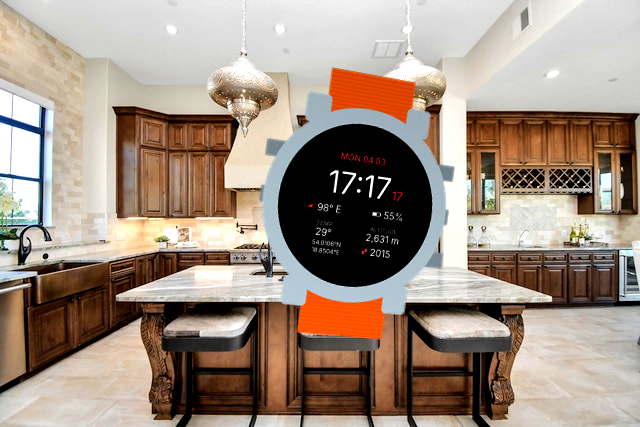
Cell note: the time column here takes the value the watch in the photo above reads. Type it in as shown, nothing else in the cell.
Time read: 17:17:17
